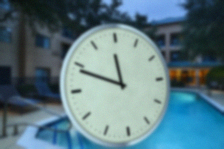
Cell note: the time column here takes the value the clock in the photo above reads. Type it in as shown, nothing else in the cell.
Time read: 11:49
